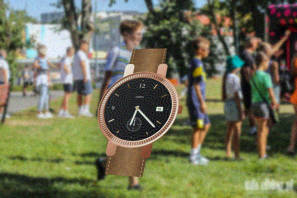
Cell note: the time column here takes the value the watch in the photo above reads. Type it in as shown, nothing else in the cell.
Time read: 6:22
